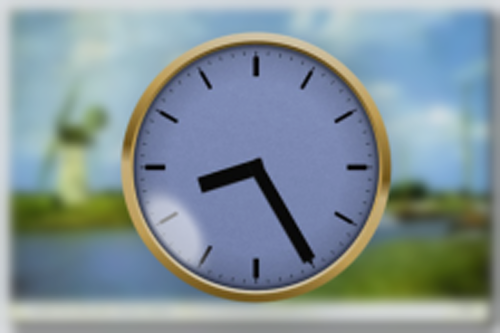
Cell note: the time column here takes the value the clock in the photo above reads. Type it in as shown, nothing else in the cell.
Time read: 8:25
